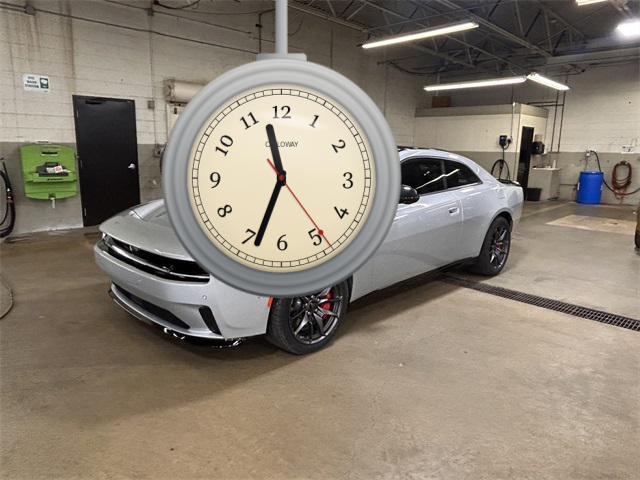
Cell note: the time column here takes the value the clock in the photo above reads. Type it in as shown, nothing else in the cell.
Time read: 11:33:24
